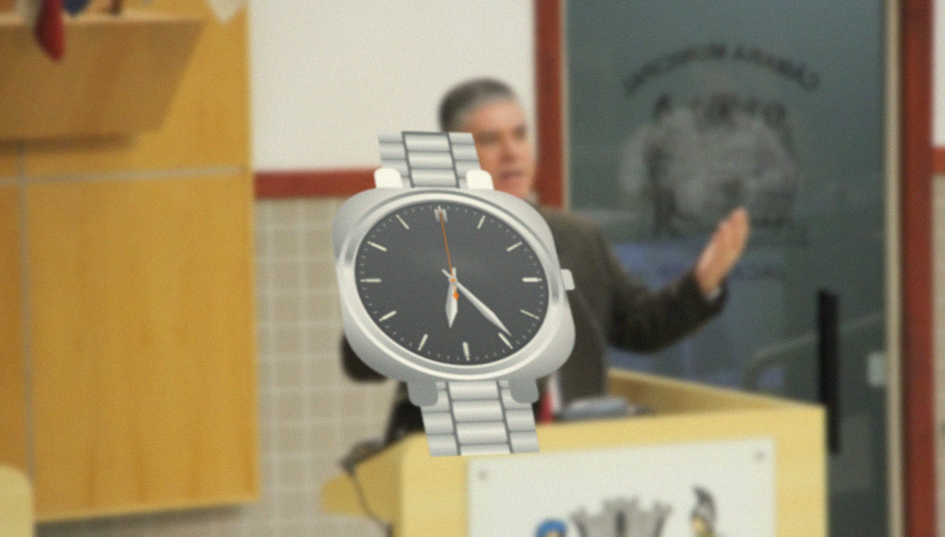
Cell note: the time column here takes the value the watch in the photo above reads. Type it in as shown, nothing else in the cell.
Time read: 6:24:00
